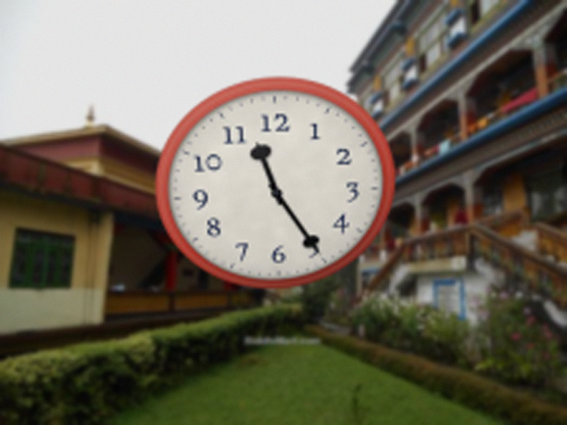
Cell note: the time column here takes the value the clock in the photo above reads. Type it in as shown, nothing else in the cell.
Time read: 11:25
